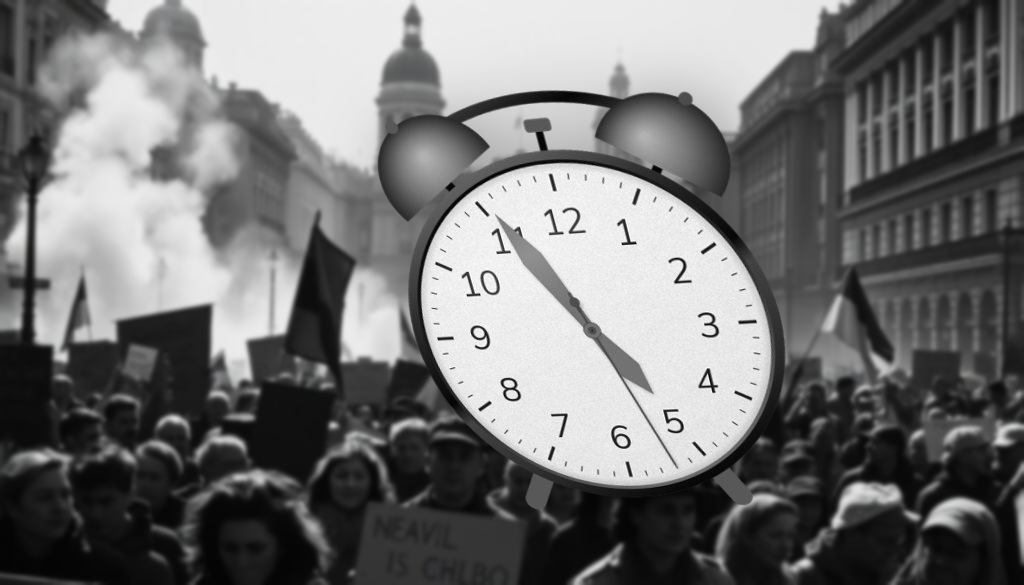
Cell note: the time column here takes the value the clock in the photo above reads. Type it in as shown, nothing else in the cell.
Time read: 4:55:27
